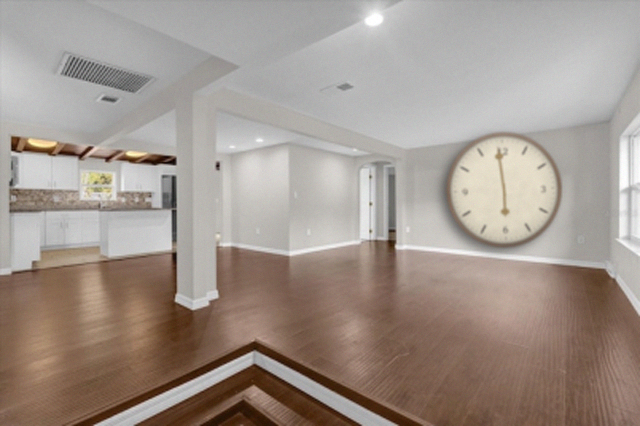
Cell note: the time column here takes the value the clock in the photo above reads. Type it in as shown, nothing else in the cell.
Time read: 5:59
